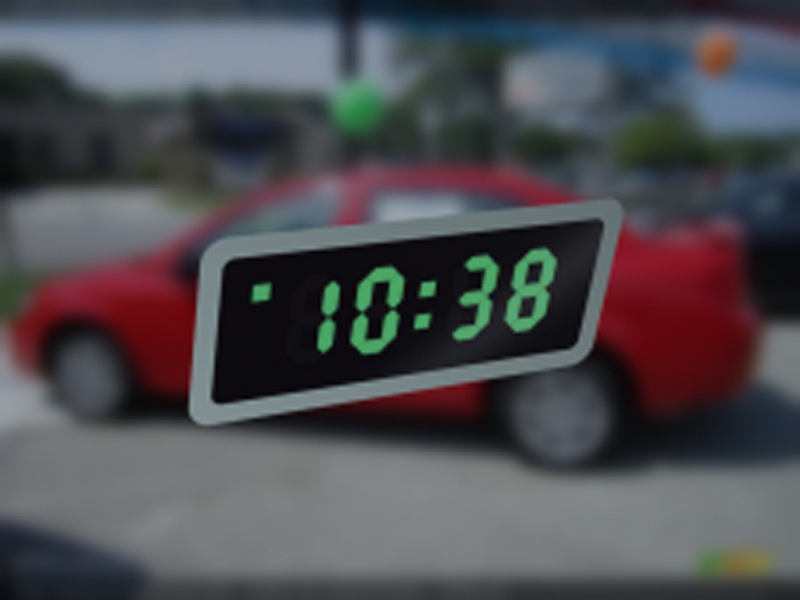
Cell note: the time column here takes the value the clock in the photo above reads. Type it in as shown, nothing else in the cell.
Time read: 10:38
